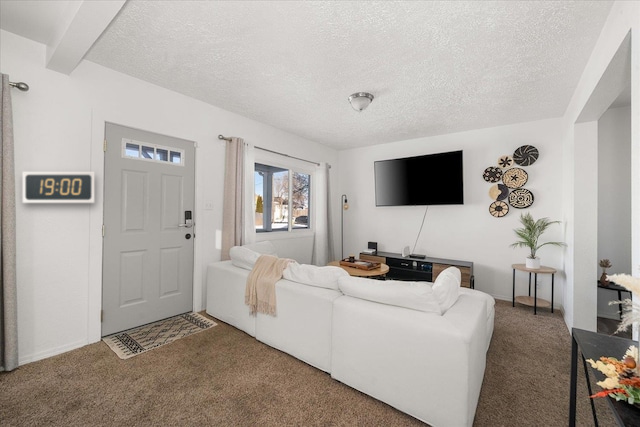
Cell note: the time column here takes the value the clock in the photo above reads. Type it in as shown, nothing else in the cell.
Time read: 19:00
